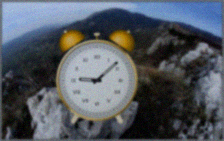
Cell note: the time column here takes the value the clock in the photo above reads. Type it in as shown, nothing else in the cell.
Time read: 9:08
